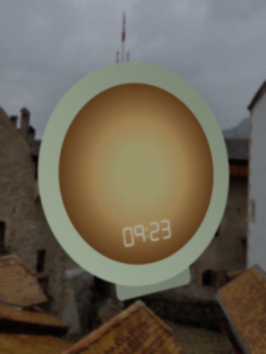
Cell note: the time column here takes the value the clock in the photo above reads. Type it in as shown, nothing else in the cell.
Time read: 9:23
